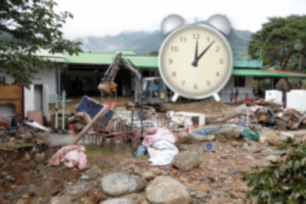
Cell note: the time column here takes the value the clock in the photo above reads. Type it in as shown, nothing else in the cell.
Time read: 12:07
